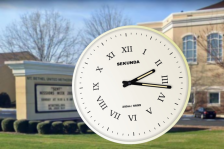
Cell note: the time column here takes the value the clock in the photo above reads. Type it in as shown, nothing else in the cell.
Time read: 2:17
